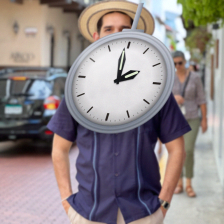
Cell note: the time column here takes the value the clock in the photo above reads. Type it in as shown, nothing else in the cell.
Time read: 1:59
